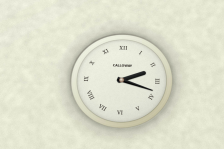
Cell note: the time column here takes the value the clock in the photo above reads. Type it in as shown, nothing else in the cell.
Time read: 2:18
